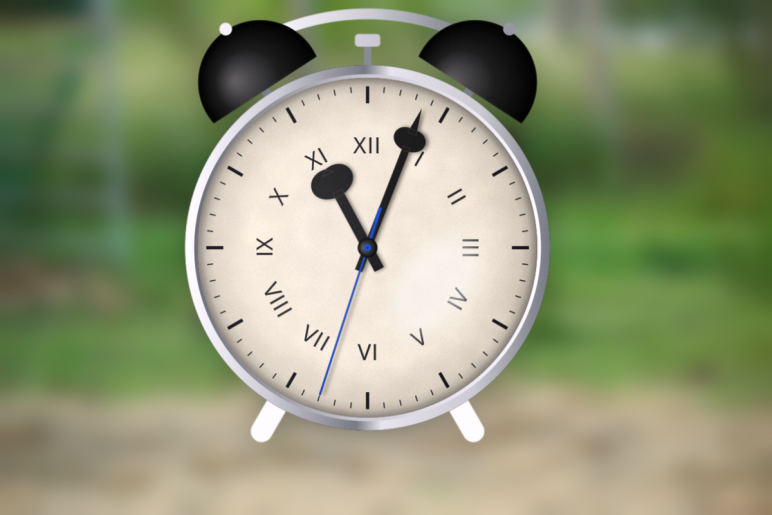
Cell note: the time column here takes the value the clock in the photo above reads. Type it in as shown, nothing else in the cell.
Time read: 11:03:33
